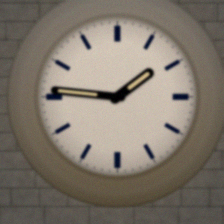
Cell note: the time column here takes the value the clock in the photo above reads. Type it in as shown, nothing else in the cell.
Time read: 1:46
